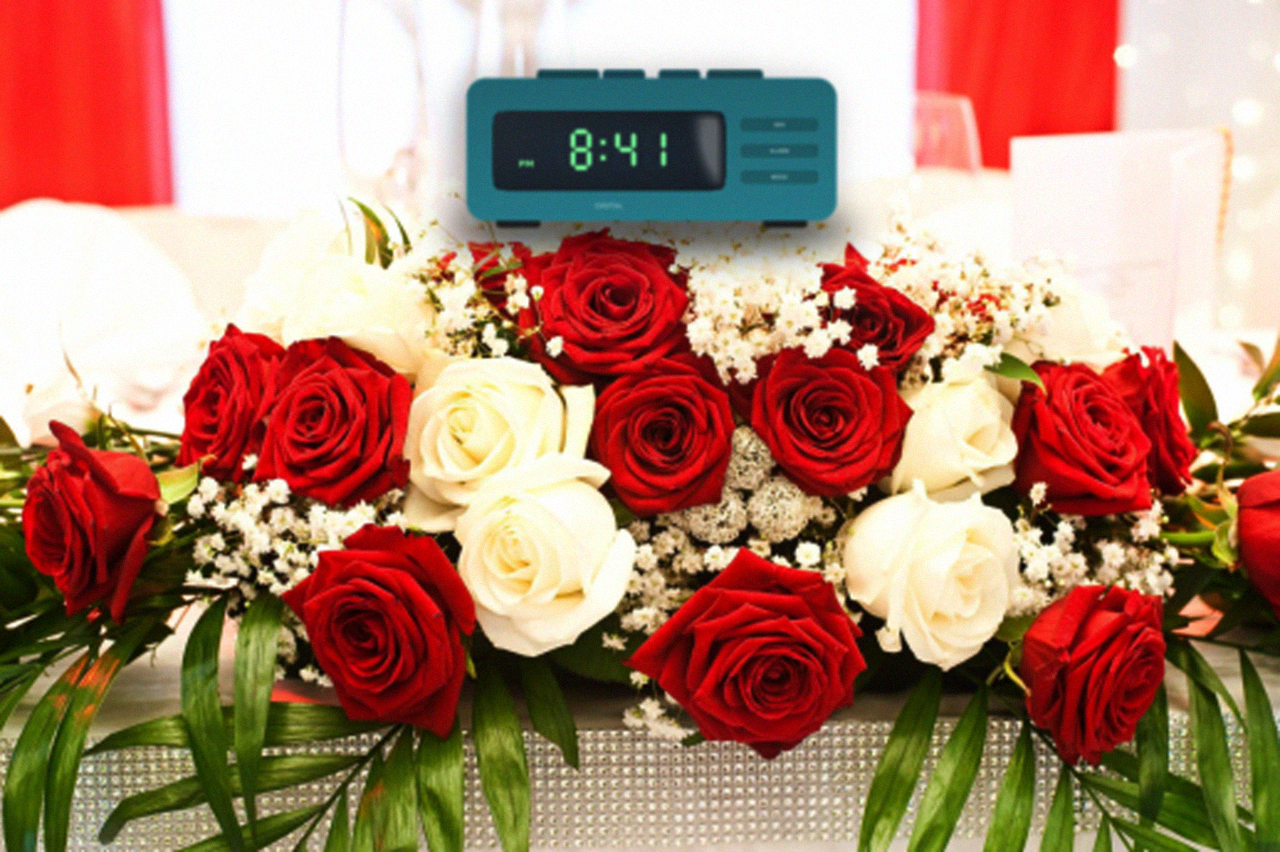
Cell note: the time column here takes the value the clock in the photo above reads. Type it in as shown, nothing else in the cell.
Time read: 8:41
